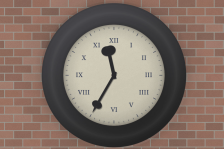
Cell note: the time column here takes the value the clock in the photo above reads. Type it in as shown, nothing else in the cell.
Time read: 11:35
